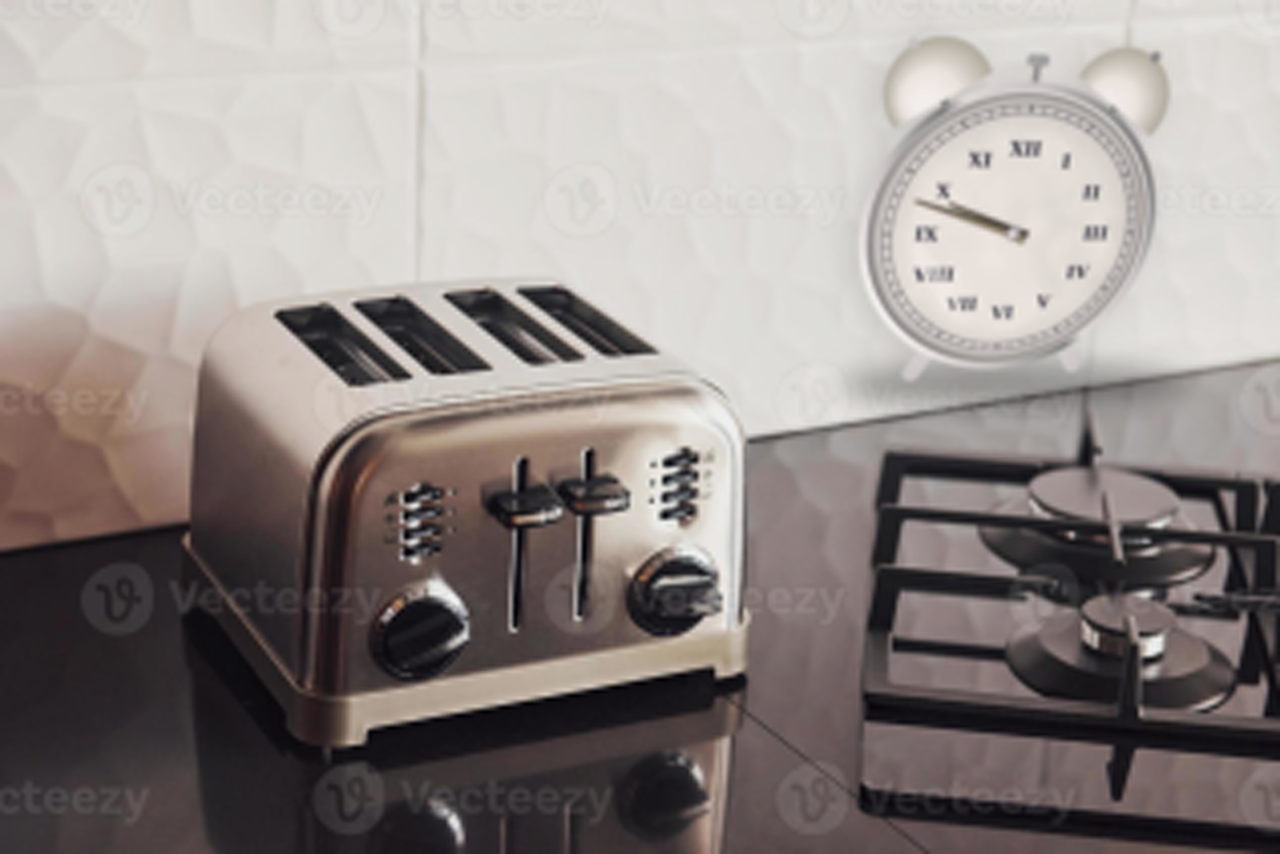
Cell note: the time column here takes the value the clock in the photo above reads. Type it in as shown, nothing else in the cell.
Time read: 9:48
